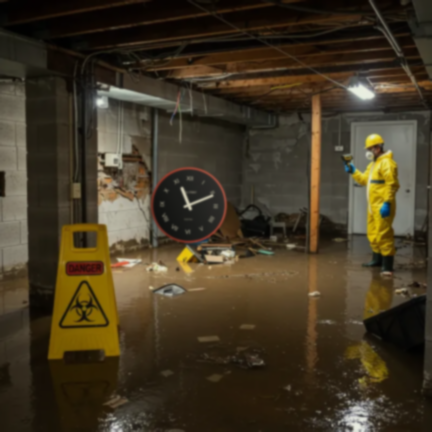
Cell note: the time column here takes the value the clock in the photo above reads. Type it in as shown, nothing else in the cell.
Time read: 11:11
